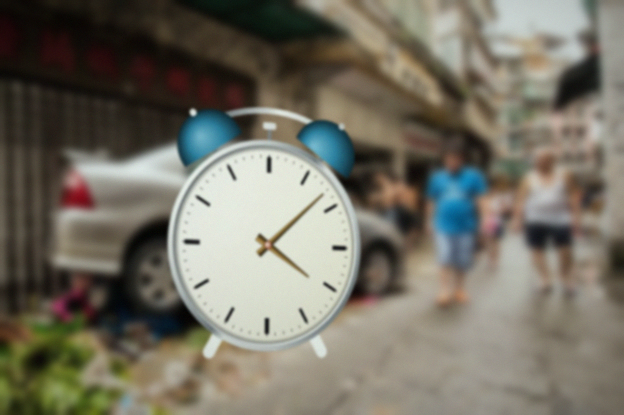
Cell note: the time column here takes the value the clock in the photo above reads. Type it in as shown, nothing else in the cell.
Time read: 4:08
